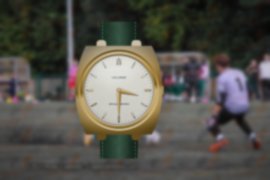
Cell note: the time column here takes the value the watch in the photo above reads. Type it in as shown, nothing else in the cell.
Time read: 3:30
